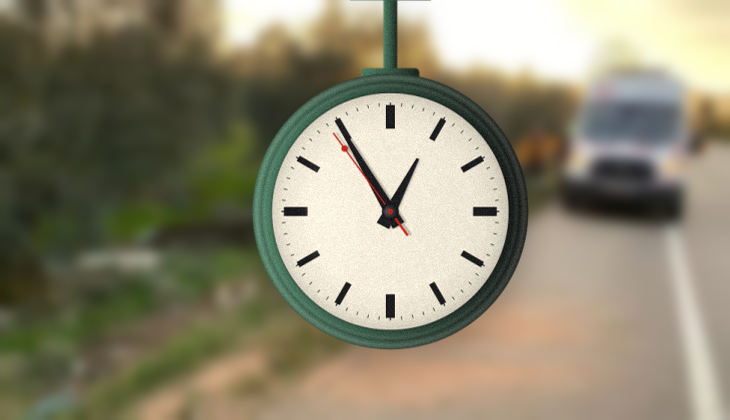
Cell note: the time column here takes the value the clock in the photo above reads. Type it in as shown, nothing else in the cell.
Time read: 12:54:54
